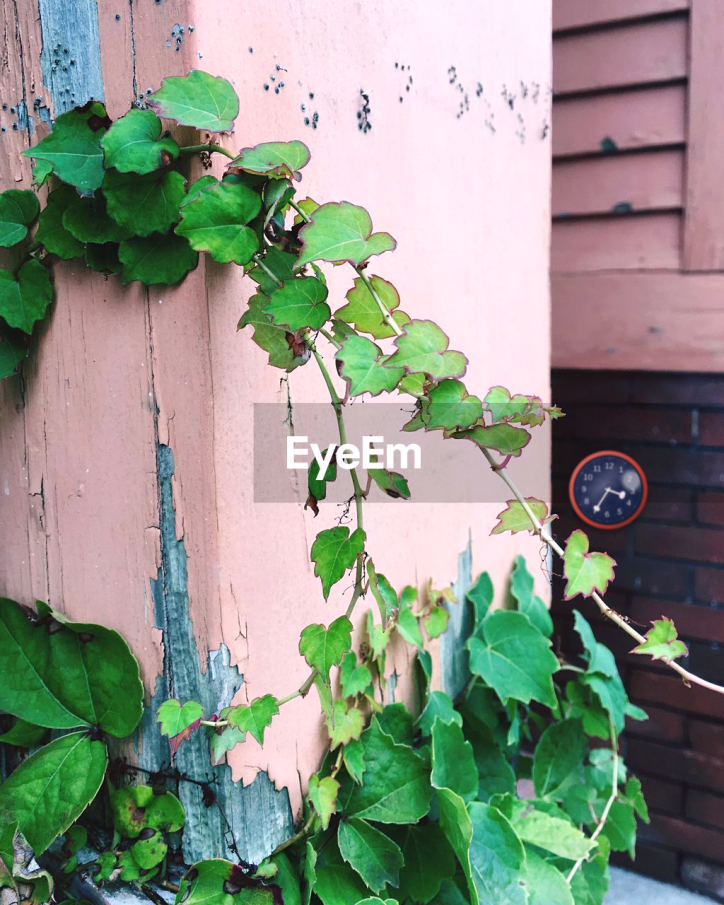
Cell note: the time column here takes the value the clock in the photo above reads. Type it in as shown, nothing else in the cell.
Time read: 3:35
